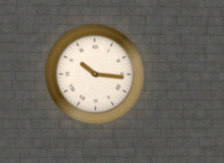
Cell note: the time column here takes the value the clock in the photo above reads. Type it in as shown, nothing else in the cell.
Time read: 10:16
